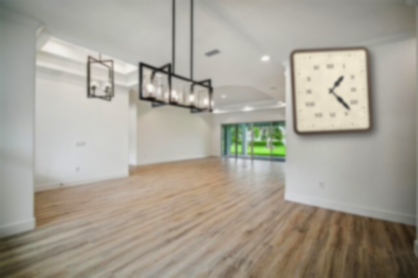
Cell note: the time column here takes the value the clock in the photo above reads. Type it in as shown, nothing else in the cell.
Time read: 1:23
